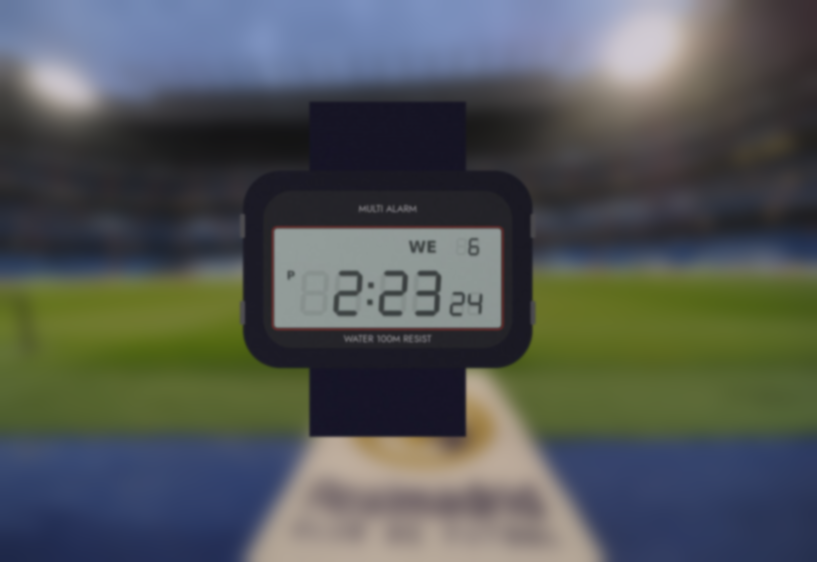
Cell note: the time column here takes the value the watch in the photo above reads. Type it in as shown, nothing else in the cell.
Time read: 2:23:24
